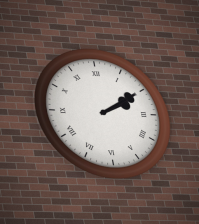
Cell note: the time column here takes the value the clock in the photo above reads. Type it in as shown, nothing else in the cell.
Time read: 2:10
